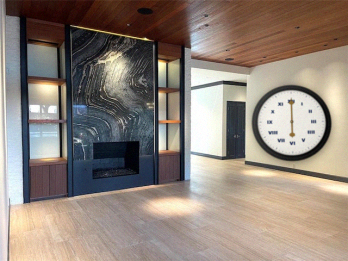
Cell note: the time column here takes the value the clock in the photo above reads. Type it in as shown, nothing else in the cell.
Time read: 6:00
